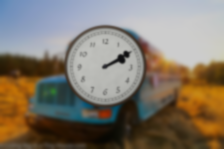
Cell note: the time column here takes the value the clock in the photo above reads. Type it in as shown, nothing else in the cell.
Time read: 2:10
